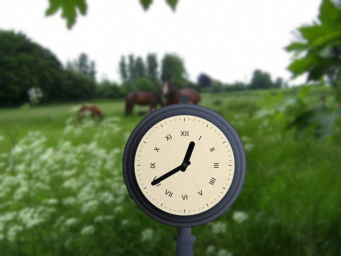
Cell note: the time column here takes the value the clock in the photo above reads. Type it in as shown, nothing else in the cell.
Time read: 12:40
